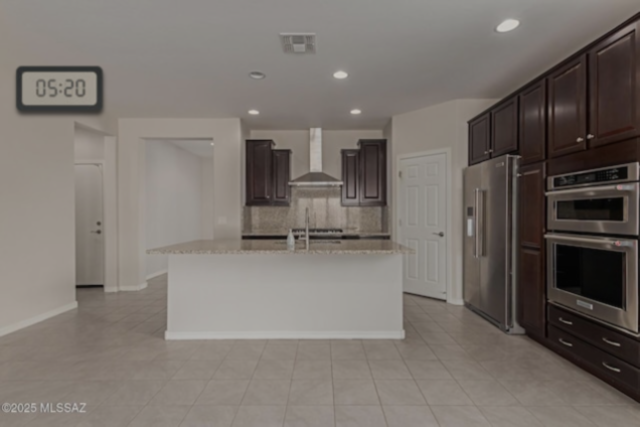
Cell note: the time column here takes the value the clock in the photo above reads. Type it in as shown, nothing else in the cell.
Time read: 5:20
